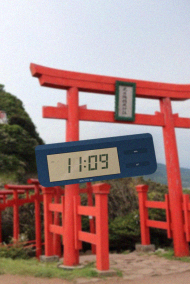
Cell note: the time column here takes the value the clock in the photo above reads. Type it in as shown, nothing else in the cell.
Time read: 11:09
